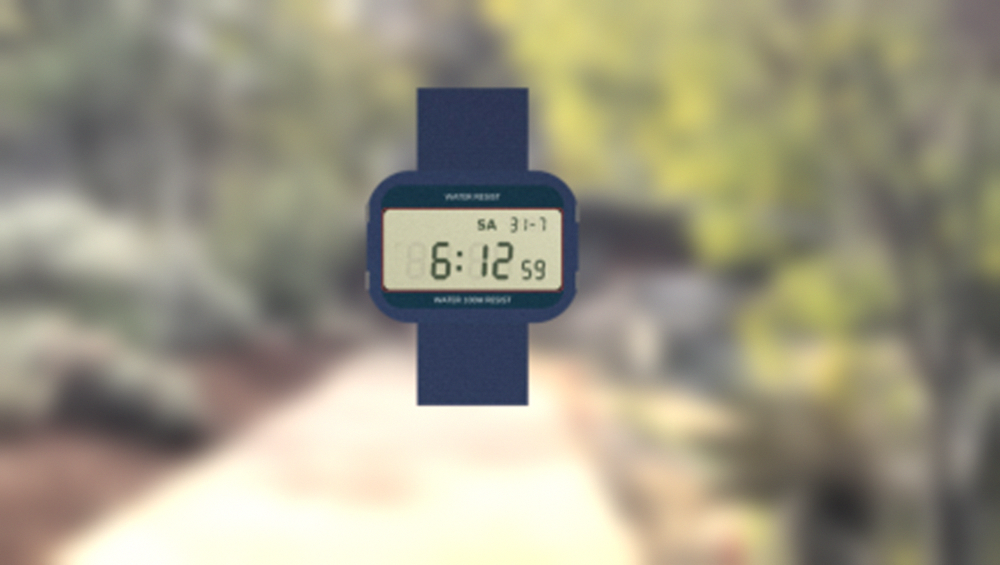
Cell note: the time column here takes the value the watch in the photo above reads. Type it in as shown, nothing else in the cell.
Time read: 6:12:59
